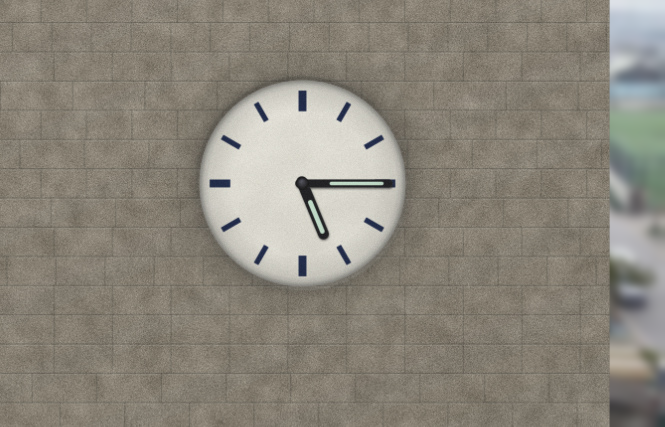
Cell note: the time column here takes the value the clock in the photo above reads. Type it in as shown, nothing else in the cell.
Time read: 5:15
